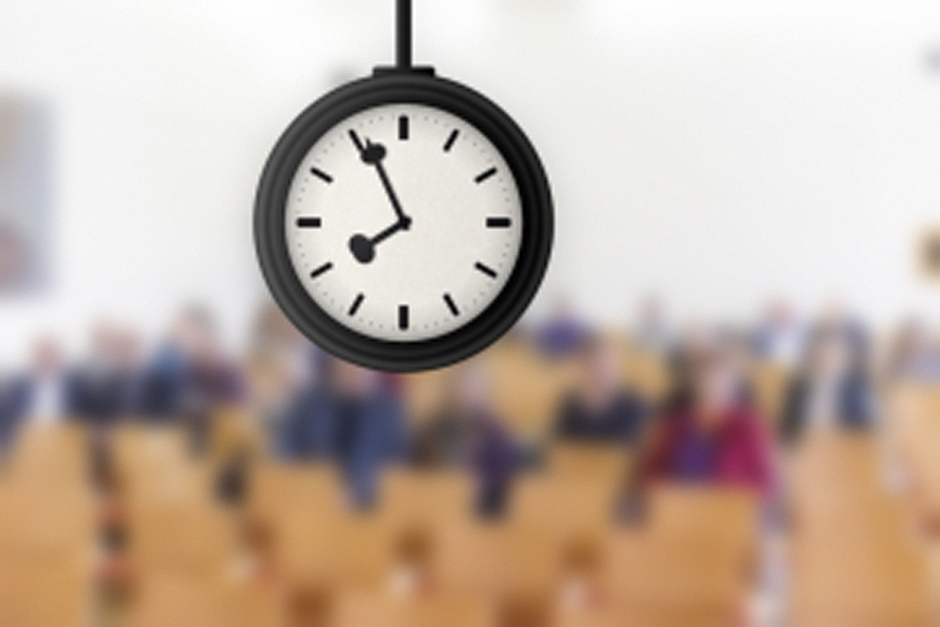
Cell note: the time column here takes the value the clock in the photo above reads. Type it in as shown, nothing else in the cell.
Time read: 7:56
